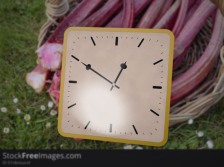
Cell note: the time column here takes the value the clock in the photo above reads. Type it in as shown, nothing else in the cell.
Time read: 12:50
